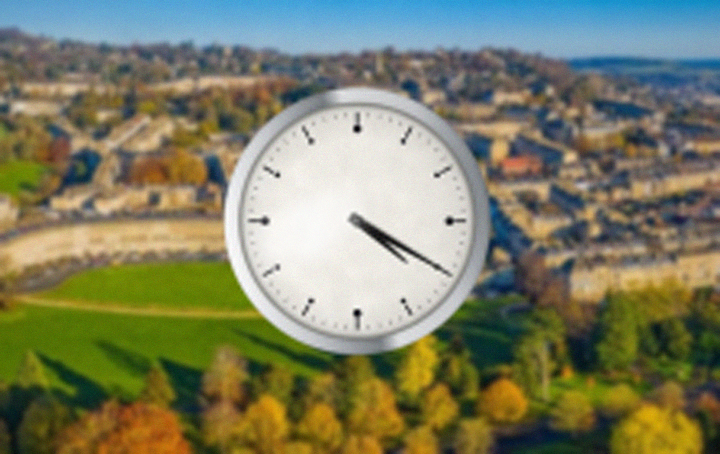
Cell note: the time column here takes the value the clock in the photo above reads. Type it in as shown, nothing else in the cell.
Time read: 4:20
